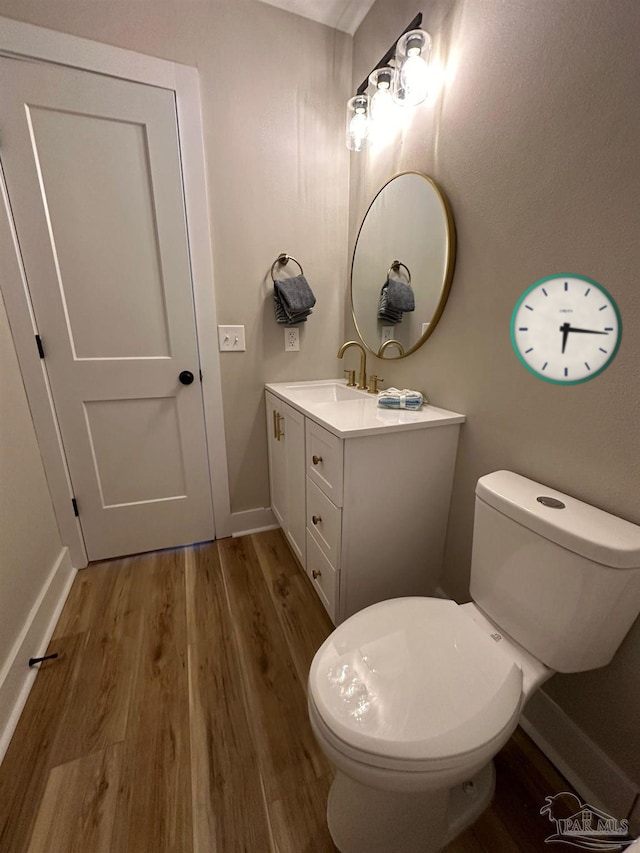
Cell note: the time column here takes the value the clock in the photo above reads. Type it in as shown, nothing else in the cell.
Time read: 6:16
